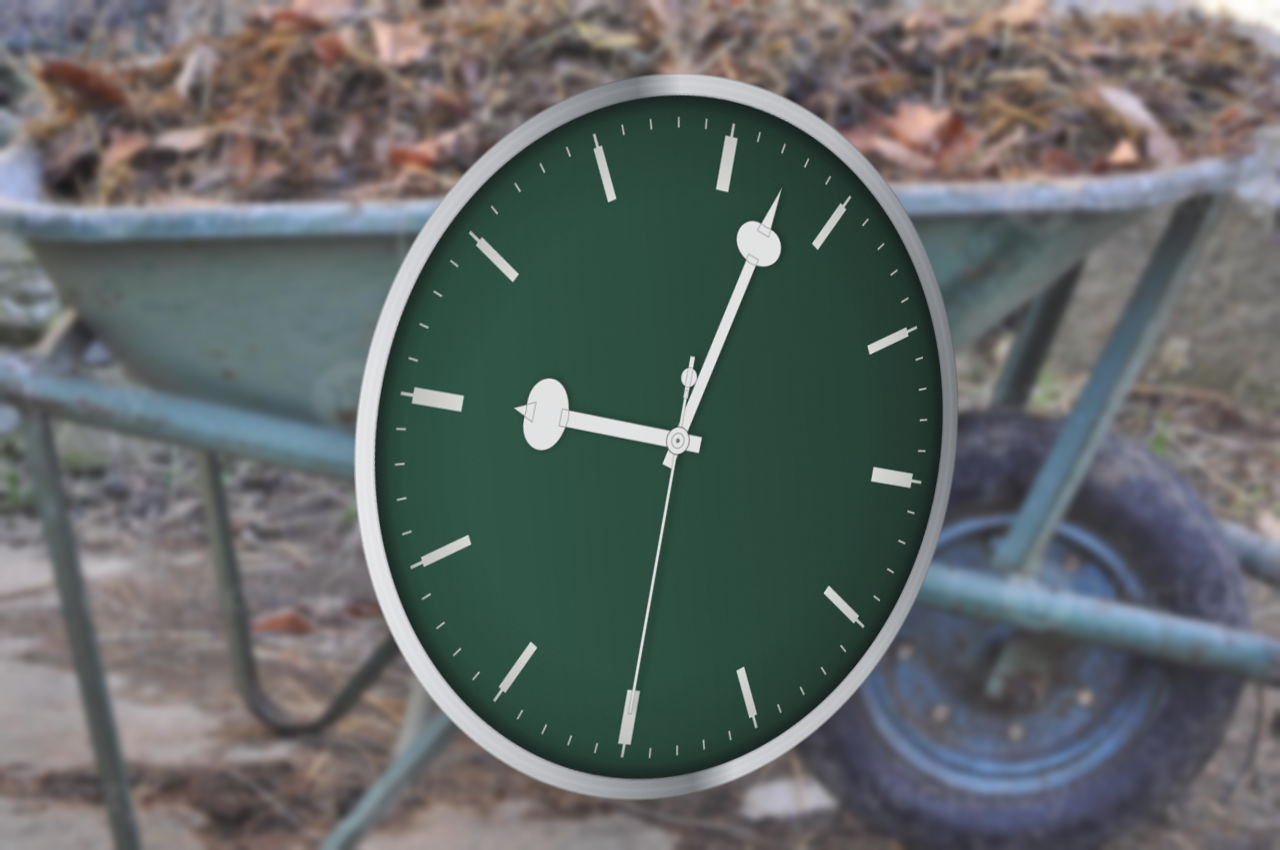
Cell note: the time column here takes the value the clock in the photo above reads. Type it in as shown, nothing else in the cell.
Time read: 9:02:30
